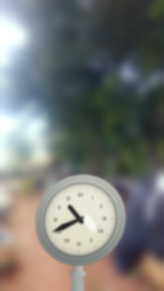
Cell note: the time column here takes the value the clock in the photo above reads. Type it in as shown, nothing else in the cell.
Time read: 10:41
